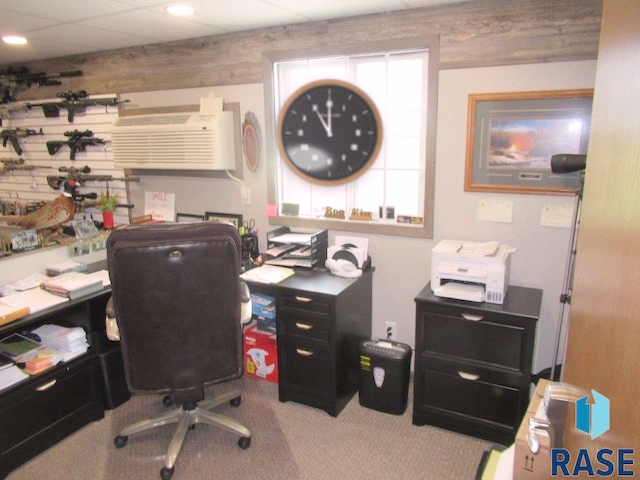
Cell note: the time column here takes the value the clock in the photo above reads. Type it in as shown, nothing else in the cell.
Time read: 11:00
